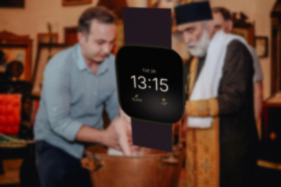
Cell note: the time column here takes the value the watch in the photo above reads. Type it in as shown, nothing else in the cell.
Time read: 13:15
